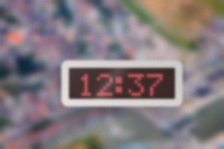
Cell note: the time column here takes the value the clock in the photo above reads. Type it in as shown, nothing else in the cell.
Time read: 12:37
